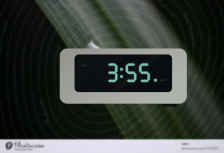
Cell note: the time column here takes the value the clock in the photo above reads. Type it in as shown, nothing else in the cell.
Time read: 3:55
